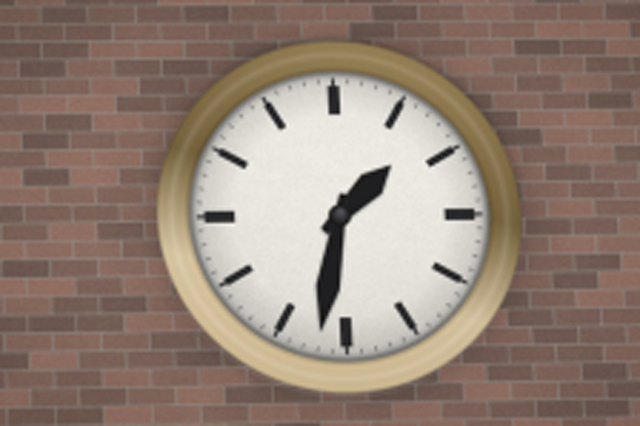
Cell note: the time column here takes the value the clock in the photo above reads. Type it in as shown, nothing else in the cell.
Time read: 1:32
